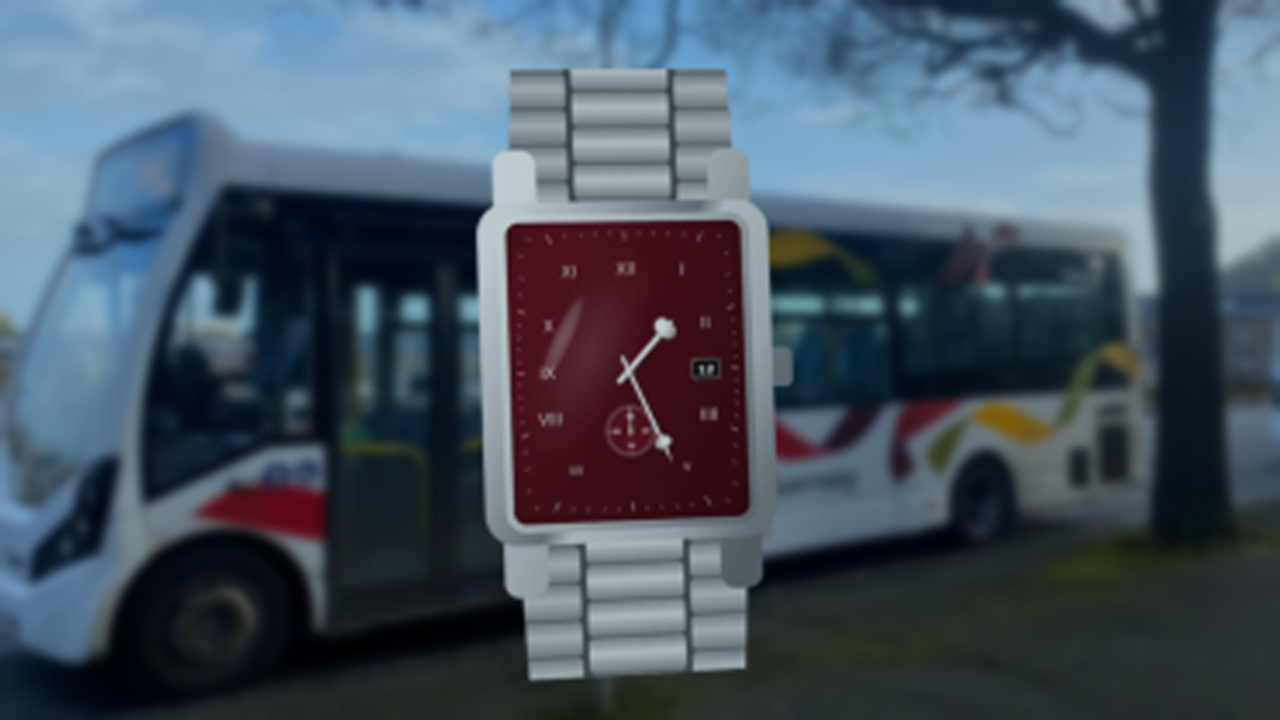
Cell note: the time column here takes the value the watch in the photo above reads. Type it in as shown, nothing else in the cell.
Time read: 1:26
